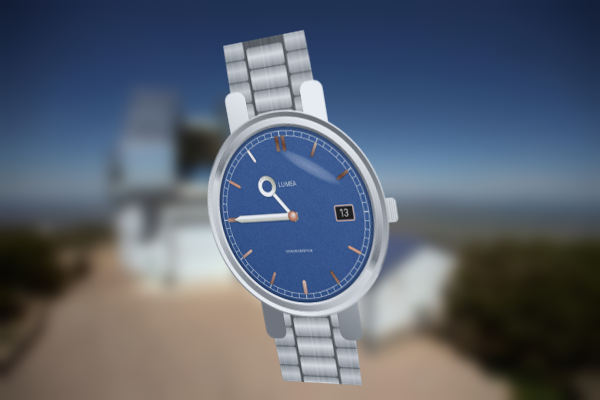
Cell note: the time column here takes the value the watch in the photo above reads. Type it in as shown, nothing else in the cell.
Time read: 10:45
